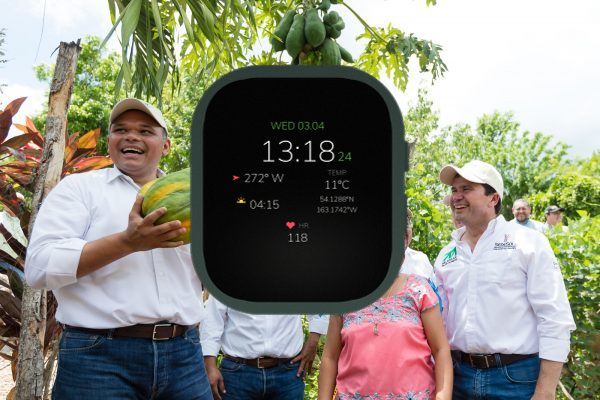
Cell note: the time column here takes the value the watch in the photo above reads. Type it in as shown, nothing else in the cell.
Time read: 13:18:24
